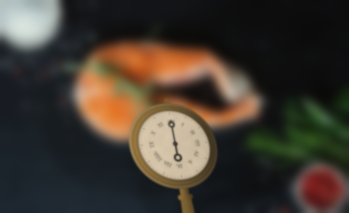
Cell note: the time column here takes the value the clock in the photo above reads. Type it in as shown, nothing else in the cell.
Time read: 6:00
